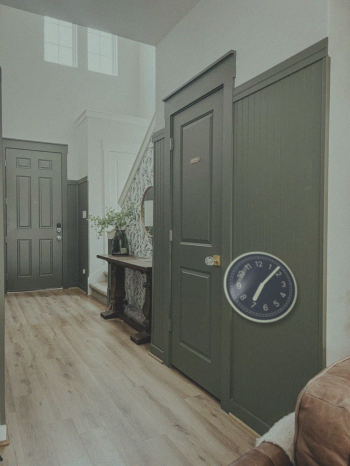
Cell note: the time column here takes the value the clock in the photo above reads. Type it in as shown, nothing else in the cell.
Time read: 7:08
